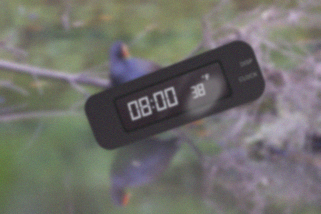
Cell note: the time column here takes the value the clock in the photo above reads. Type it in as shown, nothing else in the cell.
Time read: 8:00
